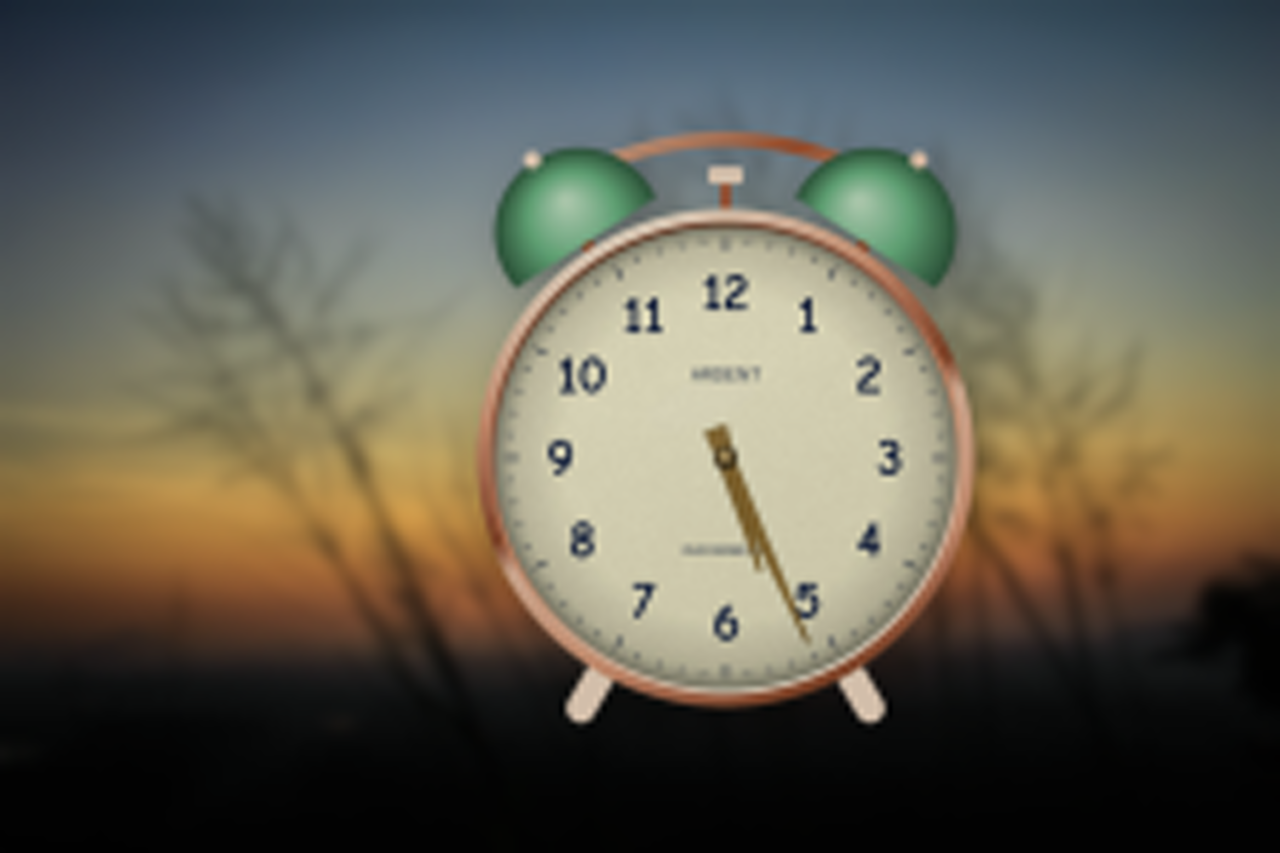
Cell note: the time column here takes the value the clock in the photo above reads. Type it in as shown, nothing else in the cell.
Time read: 5:26
